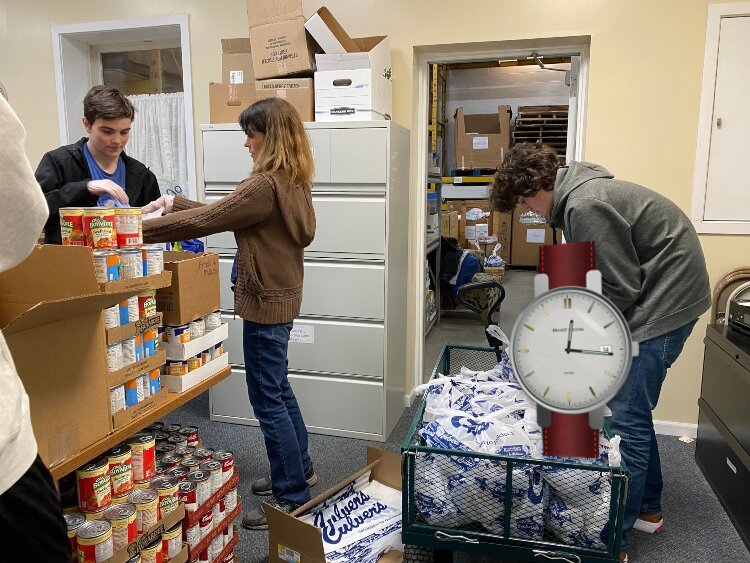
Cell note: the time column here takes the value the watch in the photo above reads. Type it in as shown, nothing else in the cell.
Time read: 12:16
